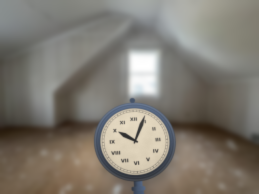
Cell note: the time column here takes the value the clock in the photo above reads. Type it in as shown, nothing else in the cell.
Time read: 10:04
